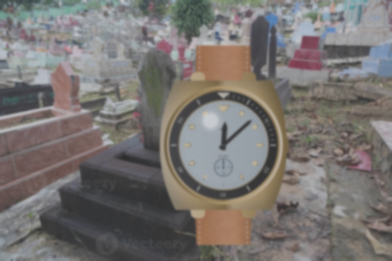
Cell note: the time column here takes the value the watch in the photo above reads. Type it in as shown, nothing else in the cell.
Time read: 12:08
